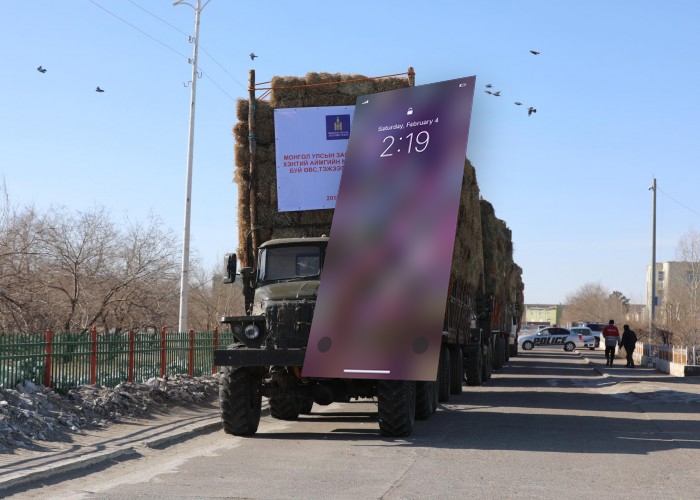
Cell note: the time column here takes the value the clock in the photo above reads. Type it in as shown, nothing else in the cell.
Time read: 2:19
